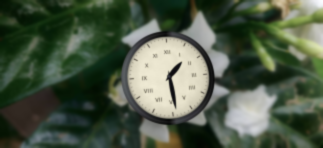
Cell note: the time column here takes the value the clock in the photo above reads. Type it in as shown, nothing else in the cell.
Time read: 1:29
